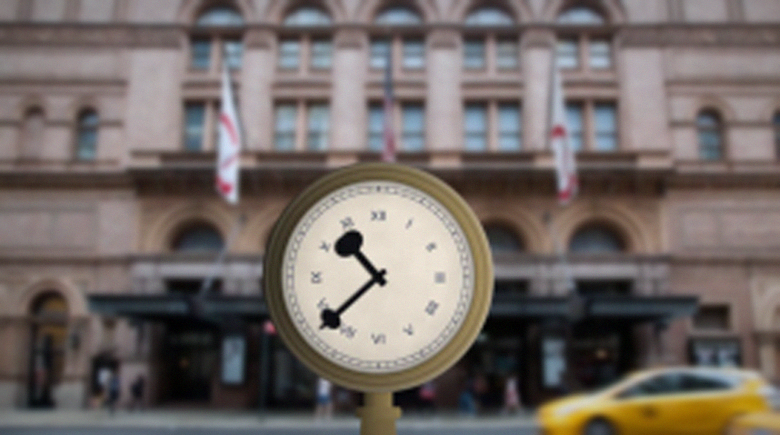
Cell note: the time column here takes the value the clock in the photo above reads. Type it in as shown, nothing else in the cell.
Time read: 10:38
